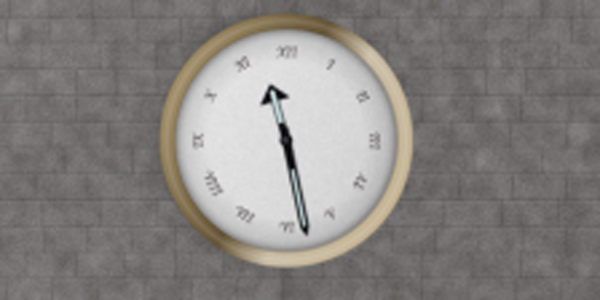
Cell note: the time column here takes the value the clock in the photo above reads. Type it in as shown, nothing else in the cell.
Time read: 11:28
